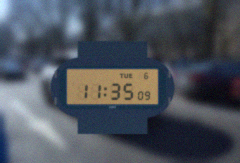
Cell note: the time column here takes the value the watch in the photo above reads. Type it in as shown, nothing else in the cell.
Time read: 11:35
